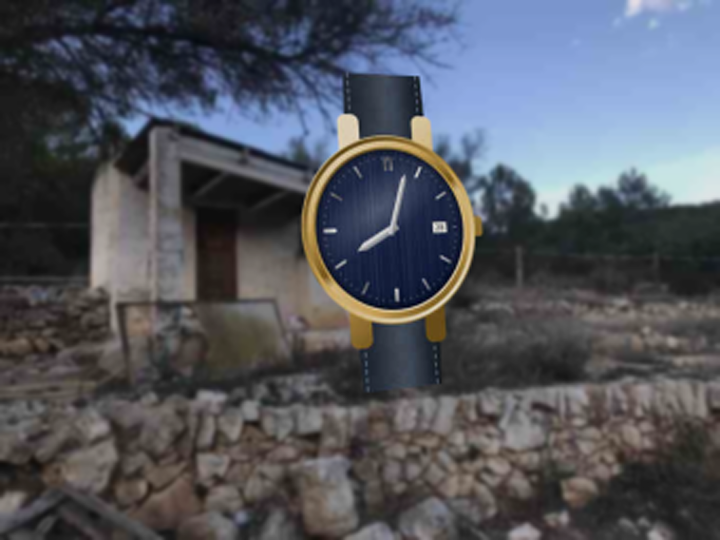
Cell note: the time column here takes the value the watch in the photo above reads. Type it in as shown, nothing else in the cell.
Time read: 8:03
